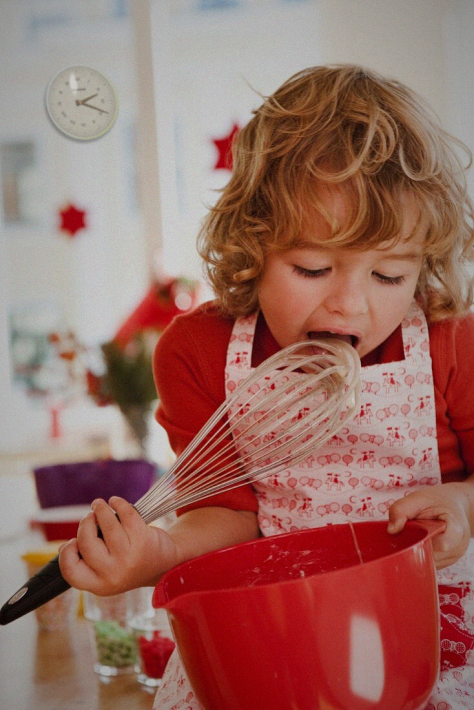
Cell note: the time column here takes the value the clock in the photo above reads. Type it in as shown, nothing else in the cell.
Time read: 2:19
